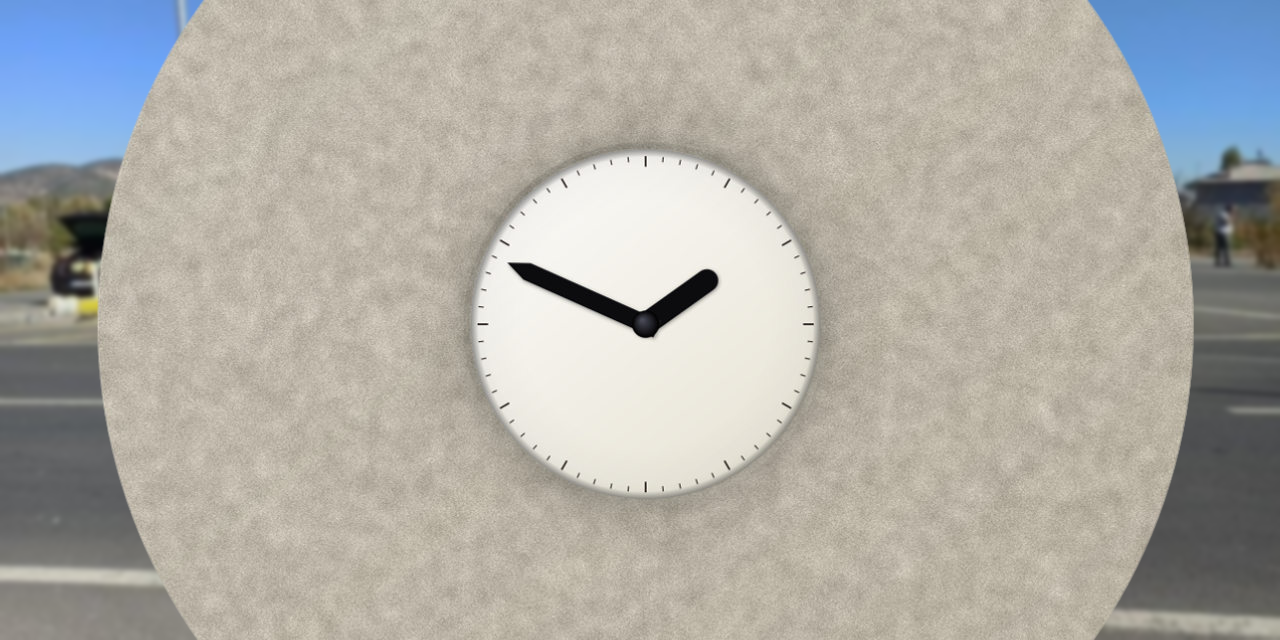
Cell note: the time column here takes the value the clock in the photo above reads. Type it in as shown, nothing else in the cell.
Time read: 1:49
